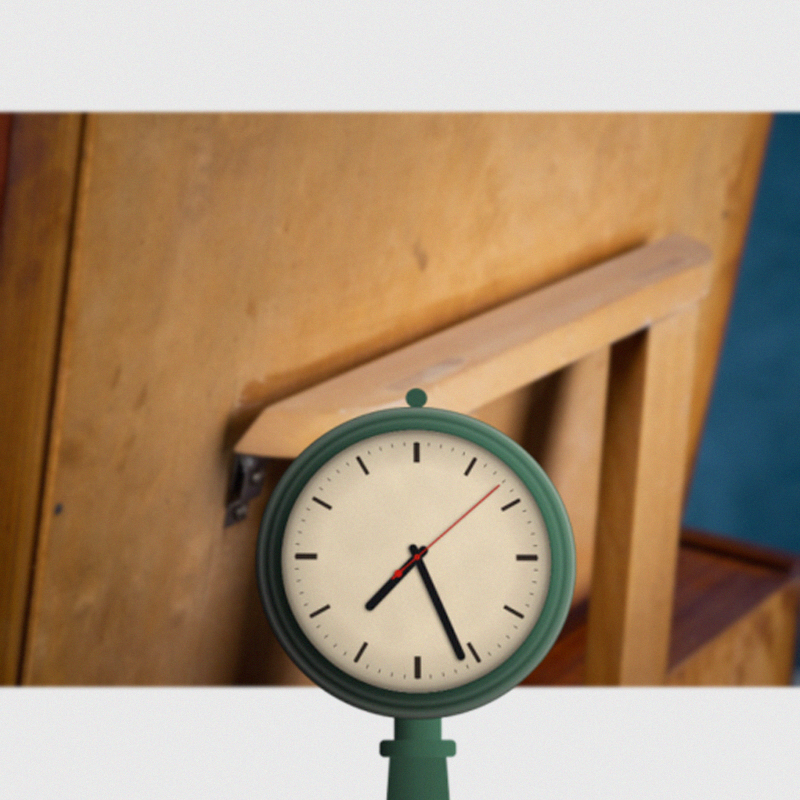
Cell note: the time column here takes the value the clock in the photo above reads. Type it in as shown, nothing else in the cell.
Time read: 7:26:08
